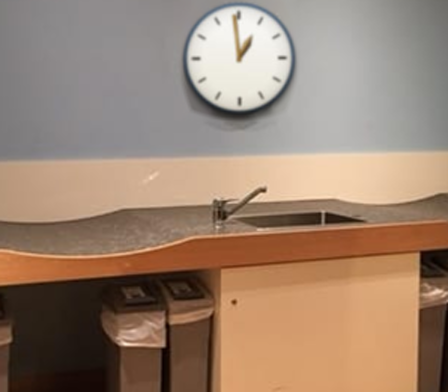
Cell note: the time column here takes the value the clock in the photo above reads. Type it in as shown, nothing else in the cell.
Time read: 12:59
